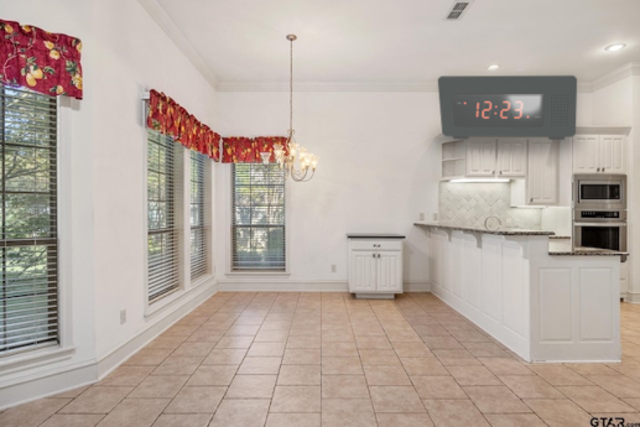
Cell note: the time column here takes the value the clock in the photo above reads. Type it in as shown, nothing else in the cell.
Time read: 12:23
